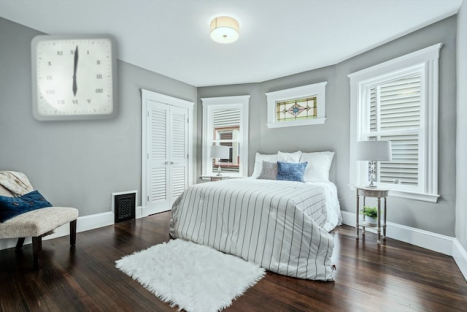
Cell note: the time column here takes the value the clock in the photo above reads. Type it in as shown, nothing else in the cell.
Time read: 6:01
